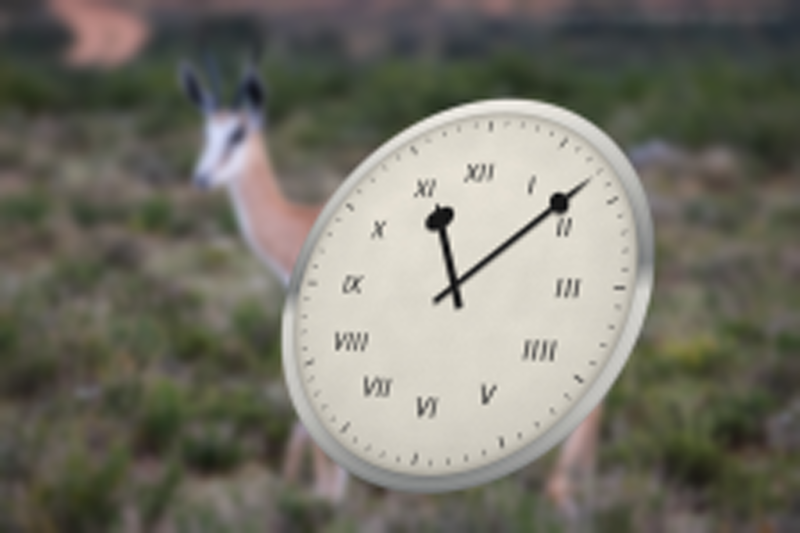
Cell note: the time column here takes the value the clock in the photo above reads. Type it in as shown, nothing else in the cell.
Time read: 11:08
